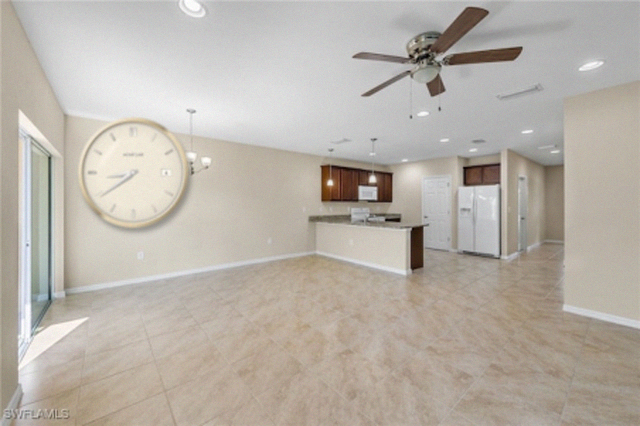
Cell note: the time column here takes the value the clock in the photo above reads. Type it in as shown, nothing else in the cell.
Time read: 8:39
